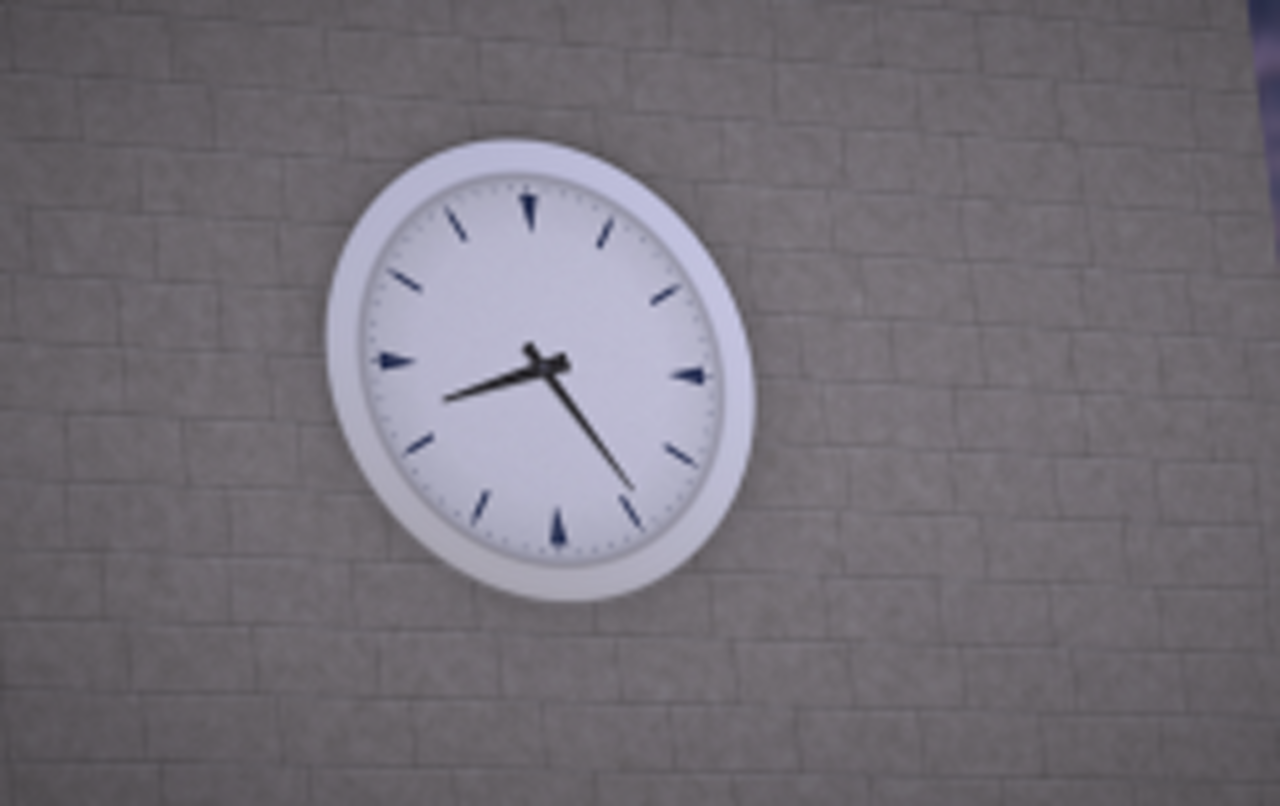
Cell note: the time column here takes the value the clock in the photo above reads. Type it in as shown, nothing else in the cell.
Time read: 8:24
